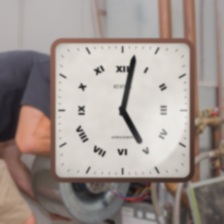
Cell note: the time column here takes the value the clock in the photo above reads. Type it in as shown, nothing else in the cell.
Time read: 5:02
